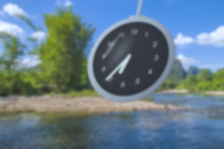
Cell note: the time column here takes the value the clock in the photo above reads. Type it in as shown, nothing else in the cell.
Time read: 6:36
